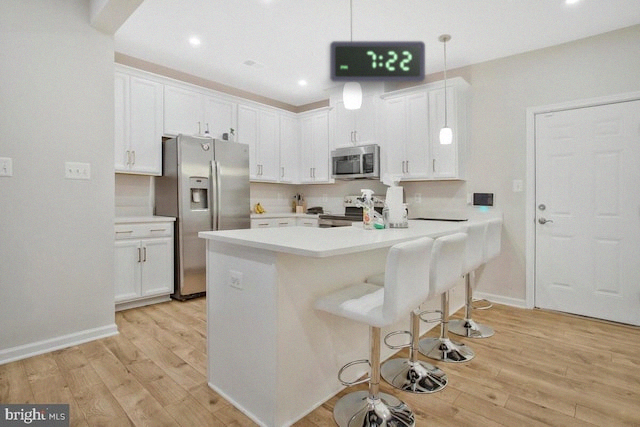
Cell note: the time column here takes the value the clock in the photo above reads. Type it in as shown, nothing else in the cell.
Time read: 7:22
